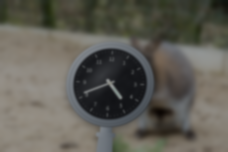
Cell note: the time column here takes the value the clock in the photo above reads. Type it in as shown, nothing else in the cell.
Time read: 4:41
